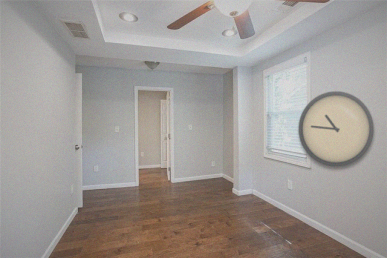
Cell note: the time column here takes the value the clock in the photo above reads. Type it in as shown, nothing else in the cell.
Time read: 10:46
